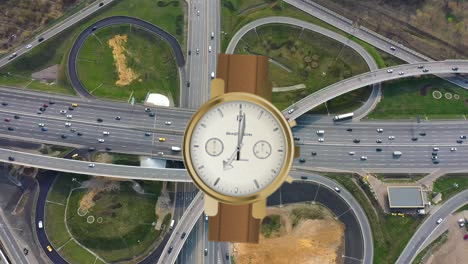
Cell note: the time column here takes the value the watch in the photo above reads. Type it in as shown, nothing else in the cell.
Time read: 7:01
